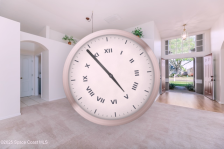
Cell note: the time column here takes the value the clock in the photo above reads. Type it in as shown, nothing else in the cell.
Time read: 4:54
